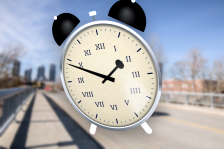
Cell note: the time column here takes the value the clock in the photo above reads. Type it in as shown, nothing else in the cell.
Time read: 1:49
